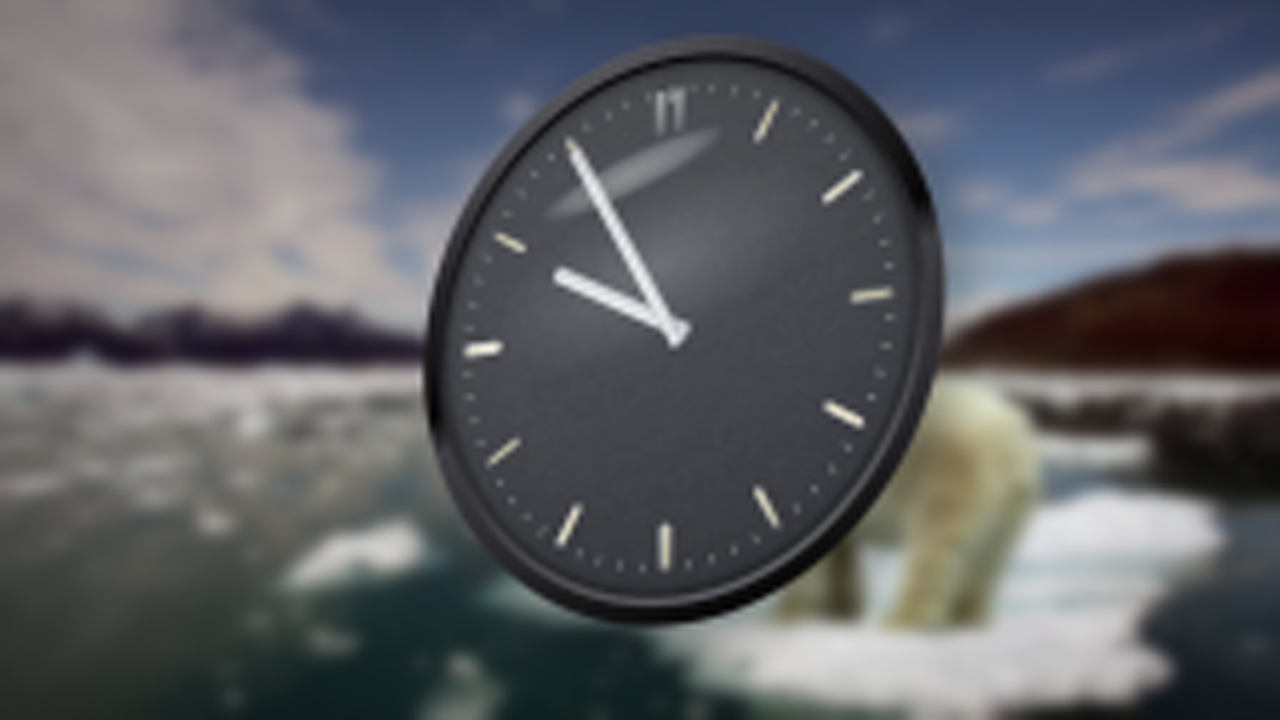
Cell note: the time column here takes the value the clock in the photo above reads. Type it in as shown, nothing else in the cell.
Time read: 9:55
